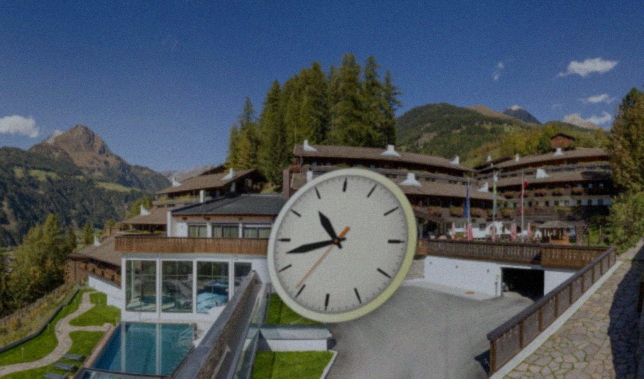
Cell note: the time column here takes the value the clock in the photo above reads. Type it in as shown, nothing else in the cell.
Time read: 10:42:36
